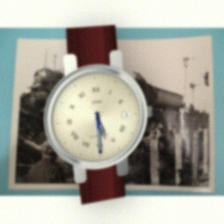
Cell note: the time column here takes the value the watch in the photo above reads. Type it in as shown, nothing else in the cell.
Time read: 5:30
